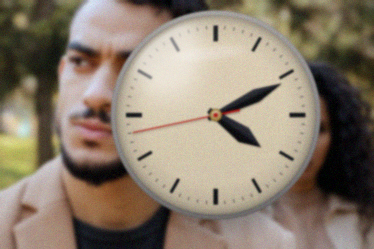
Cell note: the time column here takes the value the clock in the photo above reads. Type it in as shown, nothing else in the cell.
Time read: 4:10:43
